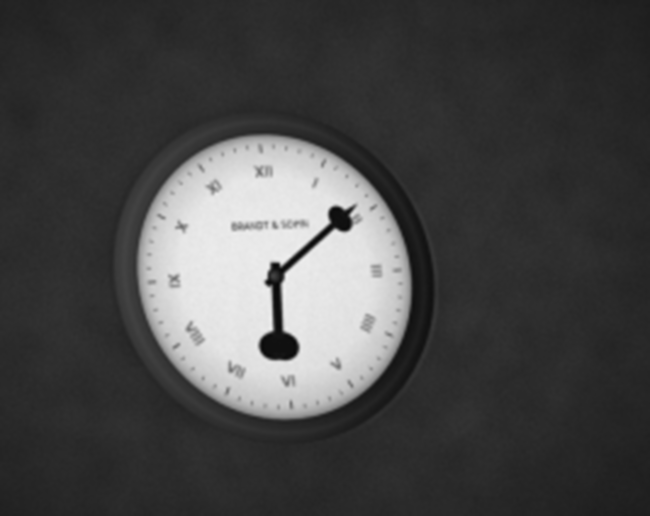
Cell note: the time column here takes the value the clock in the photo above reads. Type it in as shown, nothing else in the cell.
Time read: 6:09
